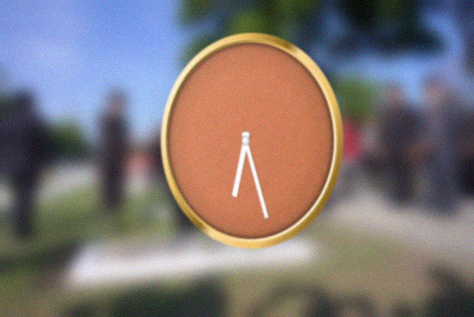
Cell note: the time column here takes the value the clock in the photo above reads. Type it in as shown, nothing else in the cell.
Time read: 6:27
